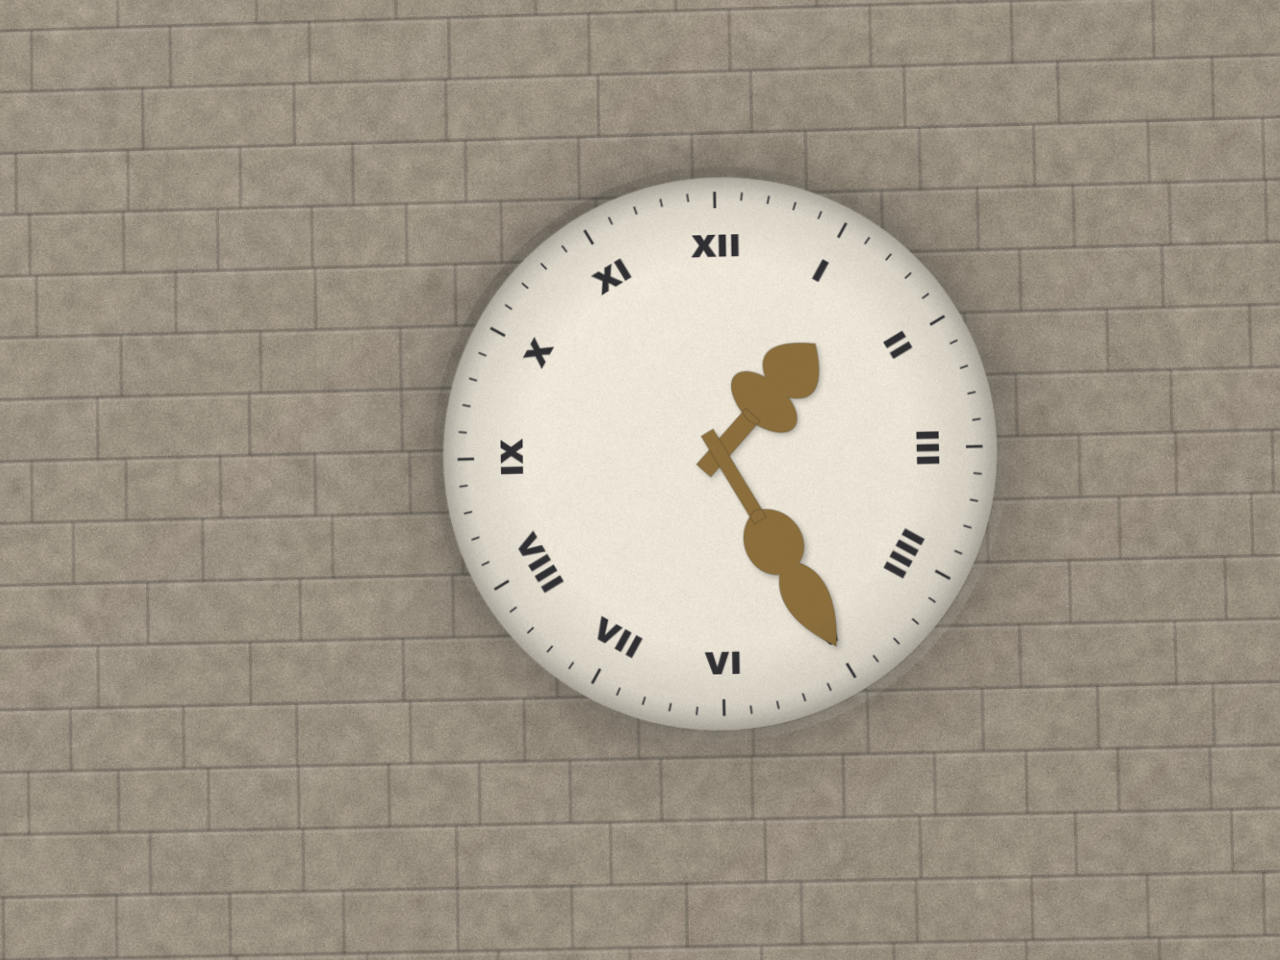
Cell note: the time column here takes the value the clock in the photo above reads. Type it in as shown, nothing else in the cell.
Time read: 1:25
